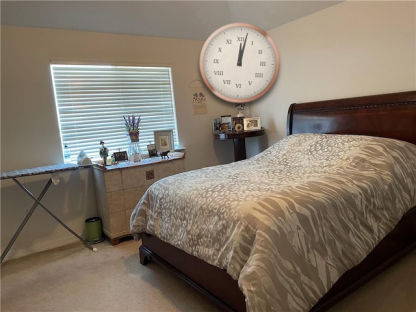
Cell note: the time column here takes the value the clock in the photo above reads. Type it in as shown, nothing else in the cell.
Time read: 12:02
